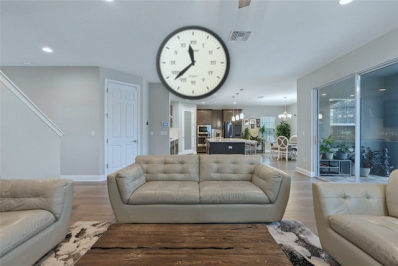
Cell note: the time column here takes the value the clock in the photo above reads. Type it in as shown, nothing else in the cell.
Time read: 11:38
